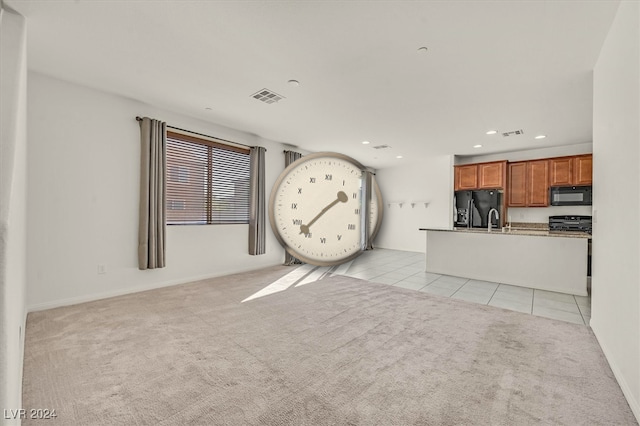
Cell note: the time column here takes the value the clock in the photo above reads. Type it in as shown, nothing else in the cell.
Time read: 1:37
